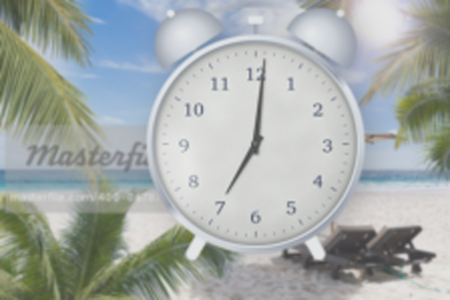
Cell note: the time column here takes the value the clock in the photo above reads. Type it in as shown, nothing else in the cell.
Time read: 7:01
